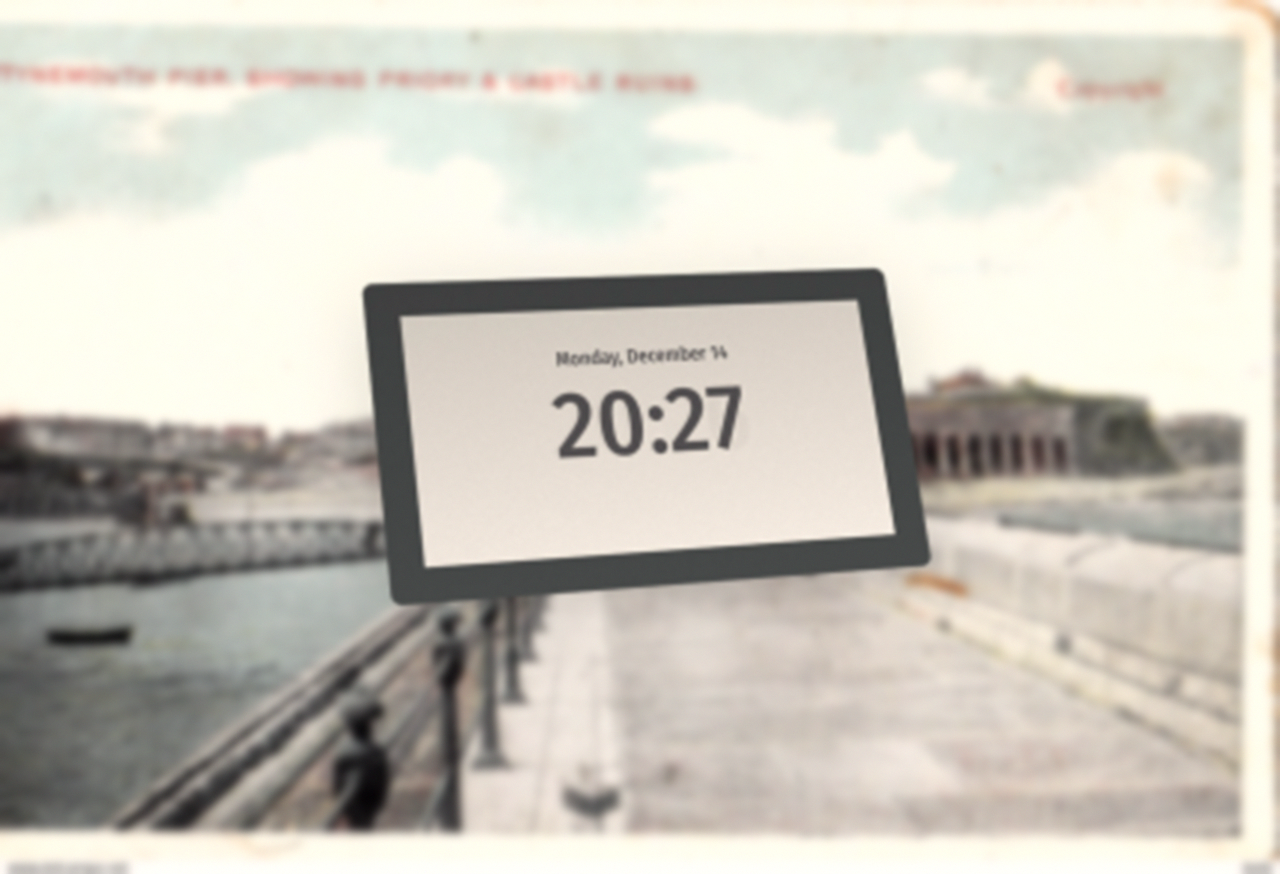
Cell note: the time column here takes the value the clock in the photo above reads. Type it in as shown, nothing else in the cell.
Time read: 20:27
